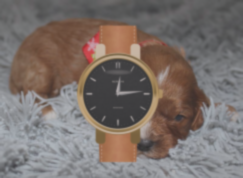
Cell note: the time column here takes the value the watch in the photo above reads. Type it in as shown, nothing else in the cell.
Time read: 12:14
